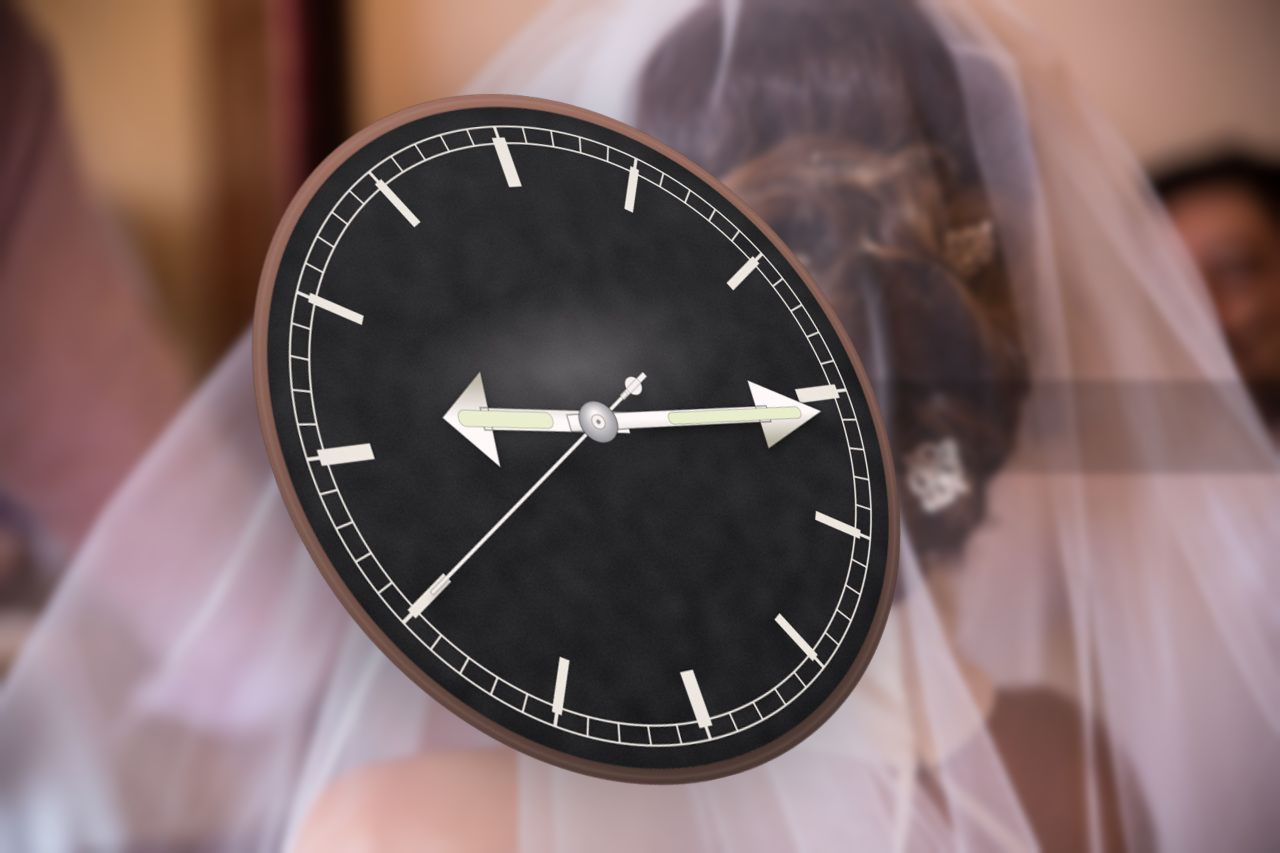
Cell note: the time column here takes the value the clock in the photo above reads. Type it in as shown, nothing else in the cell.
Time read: 9:15:40
